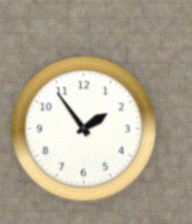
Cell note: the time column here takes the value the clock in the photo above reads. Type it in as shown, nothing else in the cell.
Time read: 1:54
